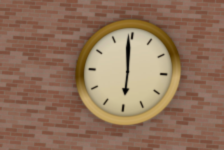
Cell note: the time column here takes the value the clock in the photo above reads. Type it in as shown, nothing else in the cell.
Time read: 5:59
